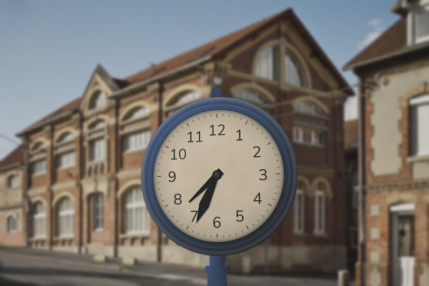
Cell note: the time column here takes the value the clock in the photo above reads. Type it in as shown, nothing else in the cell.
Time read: 7:34
